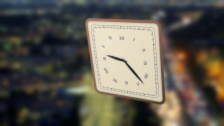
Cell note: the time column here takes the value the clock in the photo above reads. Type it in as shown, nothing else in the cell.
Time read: 9:23
